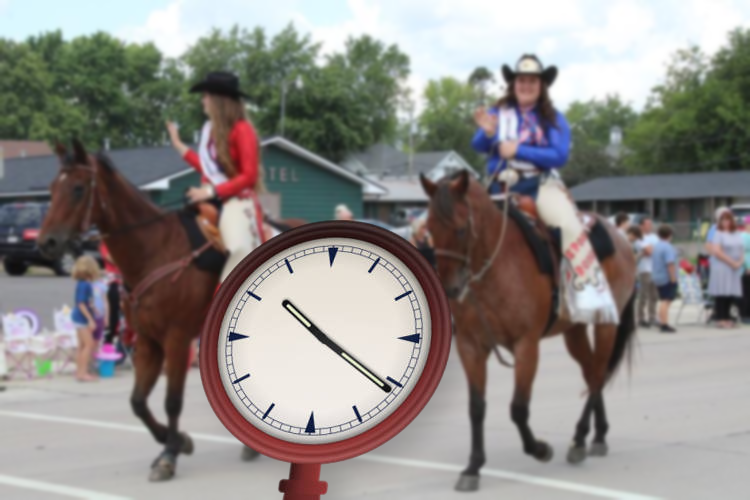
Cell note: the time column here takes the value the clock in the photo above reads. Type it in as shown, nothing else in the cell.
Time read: 10:21
